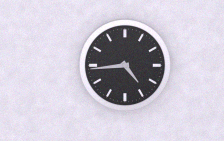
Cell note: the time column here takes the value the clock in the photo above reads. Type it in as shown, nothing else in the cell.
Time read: 4:44
